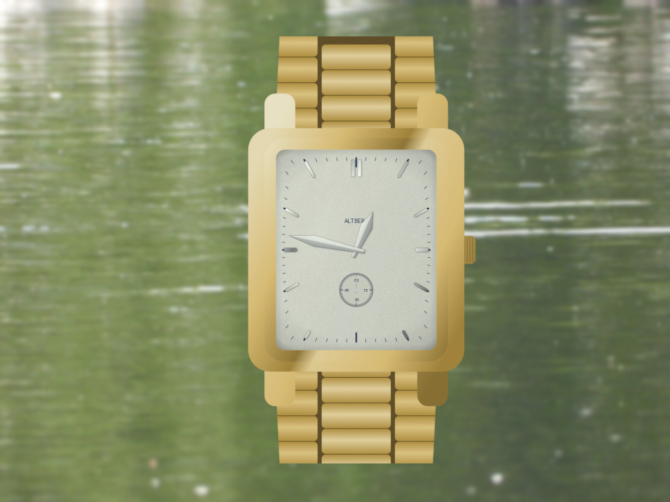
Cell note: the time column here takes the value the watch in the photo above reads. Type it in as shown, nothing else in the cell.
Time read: 12:47
